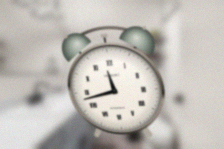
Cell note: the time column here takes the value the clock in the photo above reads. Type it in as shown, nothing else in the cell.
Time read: 11:43
